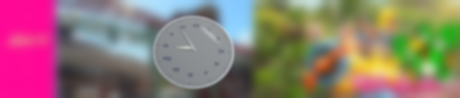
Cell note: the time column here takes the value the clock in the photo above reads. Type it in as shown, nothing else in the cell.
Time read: 8:54
